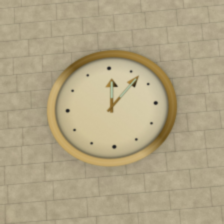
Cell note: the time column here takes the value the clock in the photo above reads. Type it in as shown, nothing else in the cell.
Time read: 12:07
